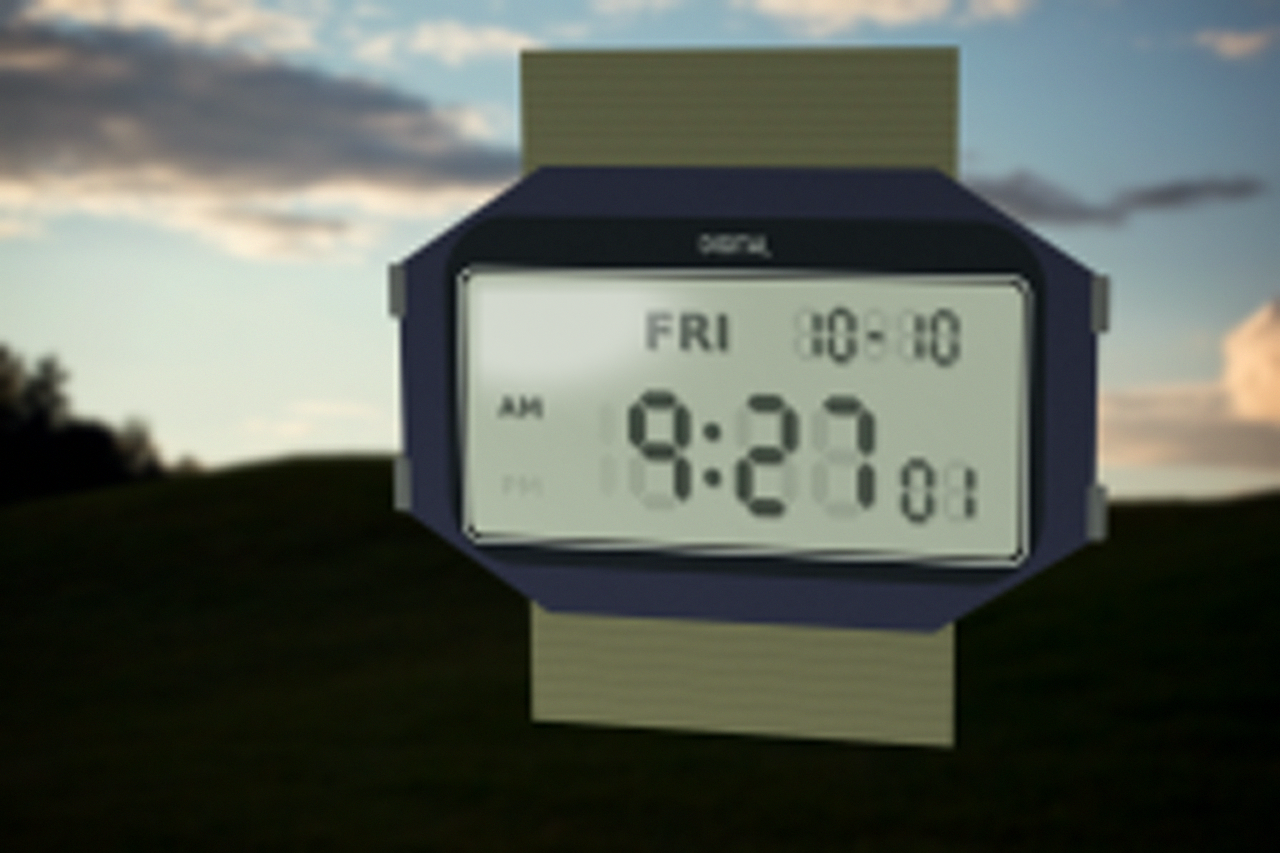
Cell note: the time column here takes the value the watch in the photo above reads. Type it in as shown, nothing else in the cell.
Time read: 9:27:01
